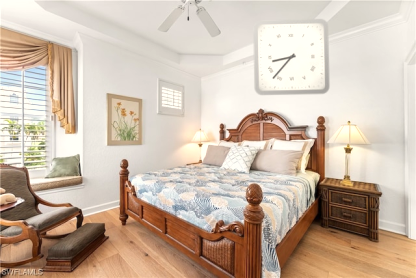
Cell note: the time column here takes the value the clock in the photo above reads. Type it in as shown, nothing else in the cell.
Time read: 8:37
